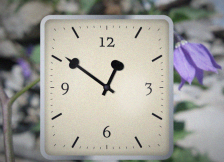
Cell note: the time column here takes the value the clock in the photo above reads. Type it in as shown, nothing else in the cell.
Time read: 12:51
